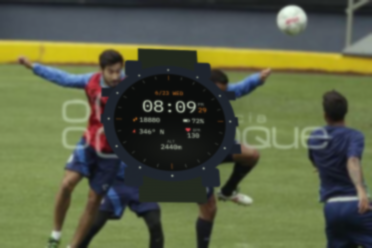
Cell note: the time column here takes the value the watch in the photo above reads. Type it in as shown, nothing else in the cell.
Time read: 8:09
